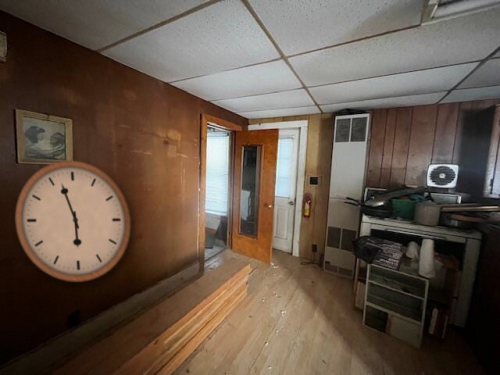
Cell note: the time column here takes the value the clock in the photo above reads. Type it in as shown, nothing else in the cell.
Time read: 5:57
